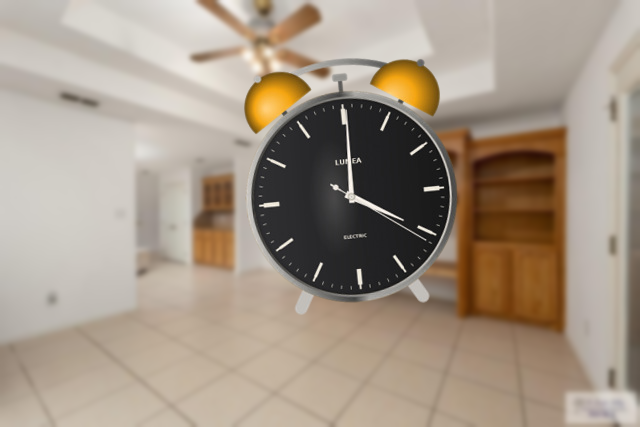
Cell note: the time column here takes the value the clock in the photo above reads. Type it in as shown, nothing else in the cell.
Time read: 4:00:21
